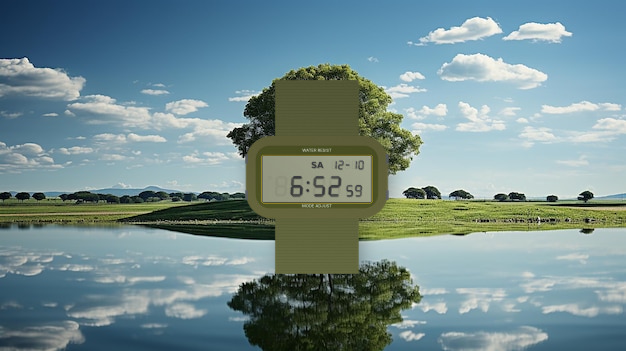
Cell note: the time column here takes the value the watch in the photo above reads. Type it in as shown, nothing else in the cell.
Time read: 6:52:59
